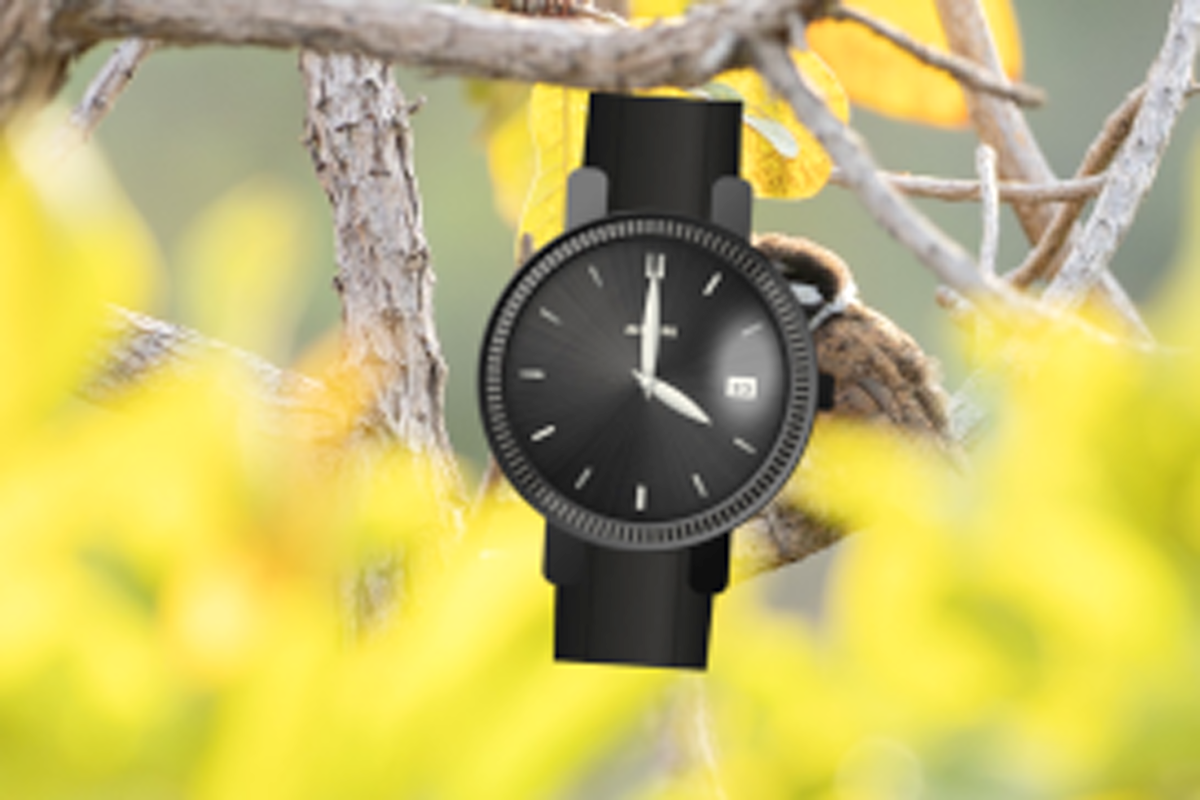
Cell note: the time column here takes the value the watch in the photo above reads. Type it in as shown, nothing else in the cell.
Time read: 4:00
